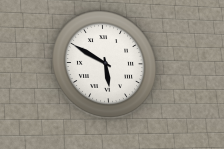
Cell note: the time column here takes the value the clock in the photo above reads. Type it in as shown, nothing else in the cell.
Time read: 5:50
